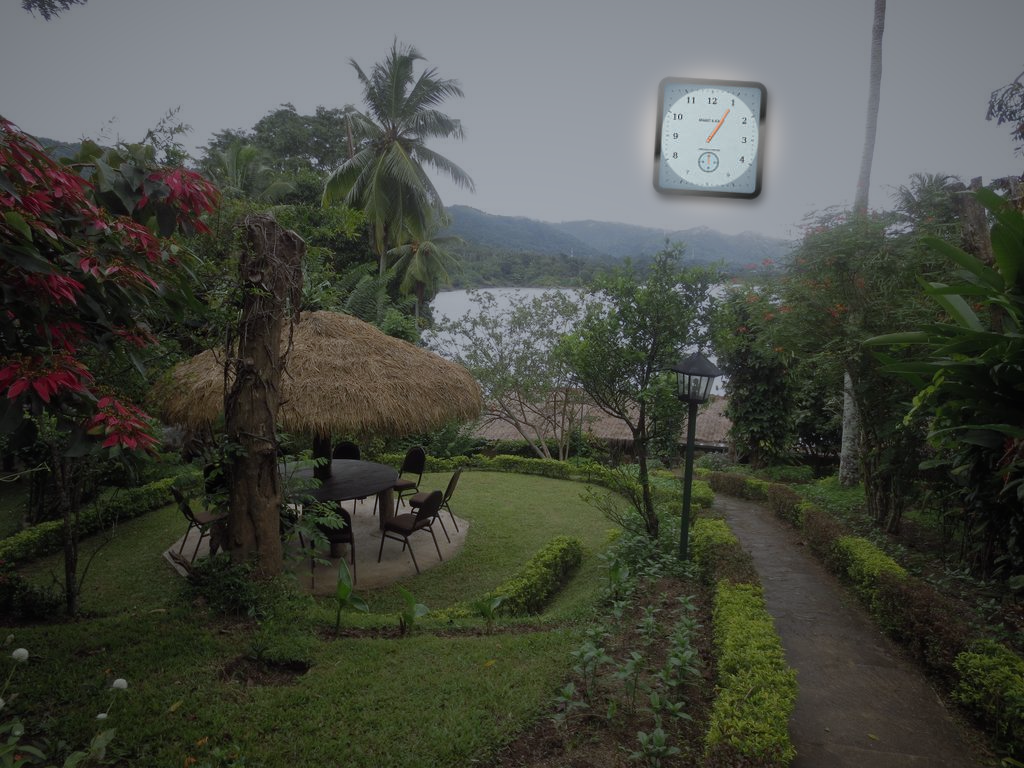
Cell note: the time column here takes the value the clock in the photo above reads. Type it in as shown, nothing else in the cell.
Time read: 1:05
